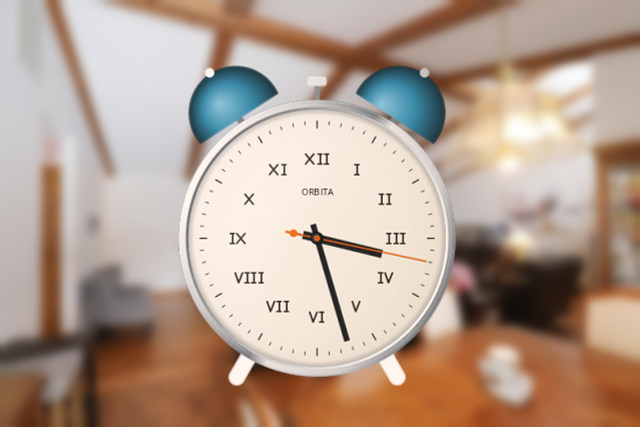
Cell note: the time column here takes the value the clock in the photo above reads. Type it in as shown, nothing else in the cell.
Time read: 3:27:17
